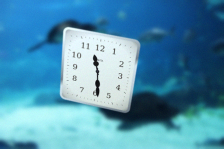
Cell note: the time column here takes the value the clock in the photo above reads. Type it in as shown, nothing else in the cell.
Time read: 11:29
